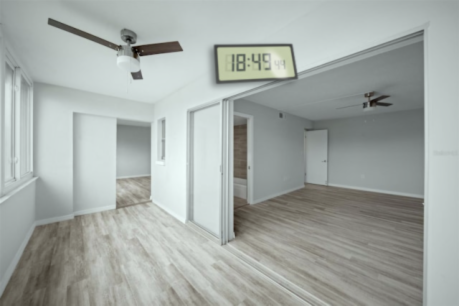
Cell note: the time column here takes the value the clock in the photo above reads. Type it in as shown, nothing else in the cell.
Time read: 18:49:44
